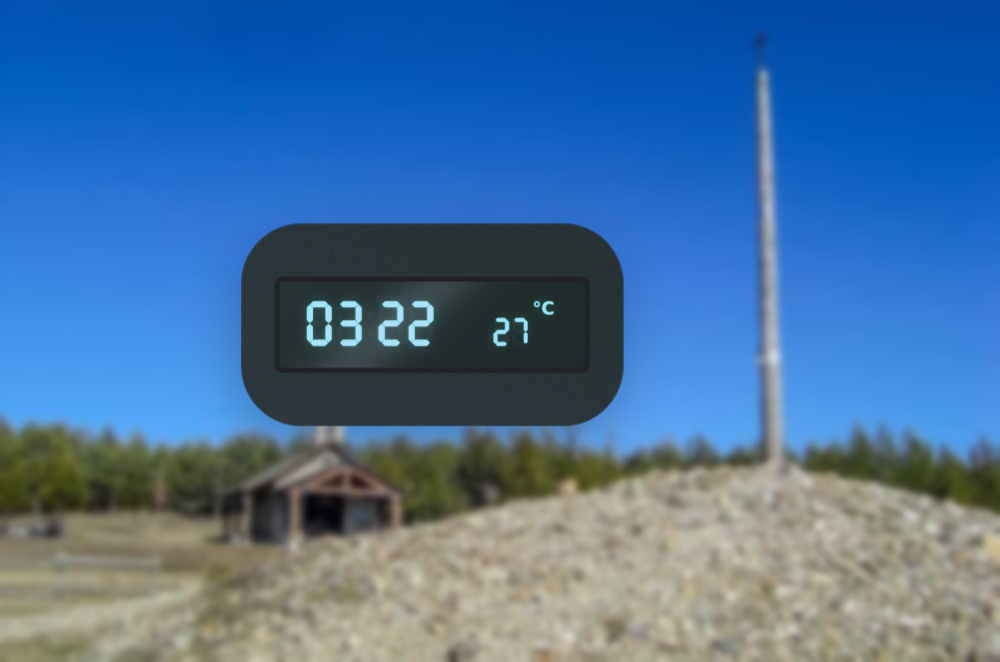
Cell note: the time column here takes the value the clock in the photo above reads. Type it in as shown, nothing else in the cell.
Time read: 3:22
